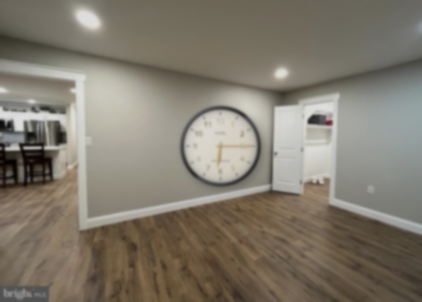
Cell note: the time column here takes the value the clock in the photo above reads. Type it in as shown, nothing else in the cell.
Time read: 6:15
